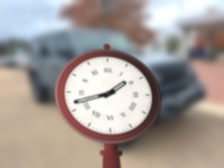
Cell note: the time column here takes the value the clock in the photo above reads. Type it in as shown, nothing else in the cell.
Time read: 1:42
